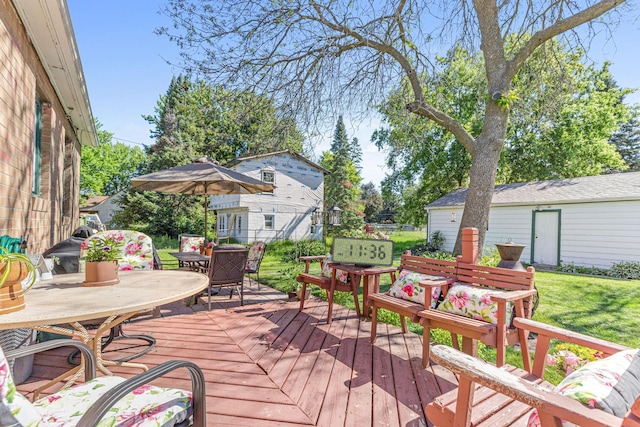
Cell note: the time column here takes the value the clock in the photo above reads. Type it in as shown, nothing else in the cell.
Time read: 11:36
